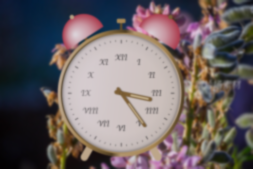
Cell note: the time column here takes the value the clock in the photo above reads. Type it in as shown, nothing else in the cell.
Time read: 3:24
